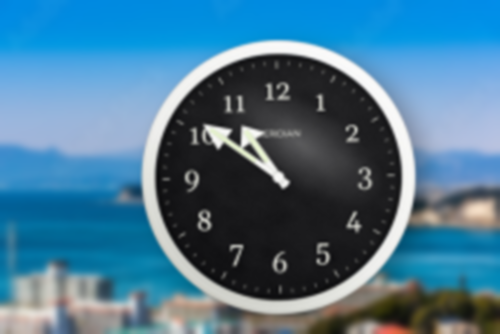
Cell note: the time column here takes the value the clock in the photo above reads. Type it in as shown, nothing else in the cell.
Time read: 10:51
